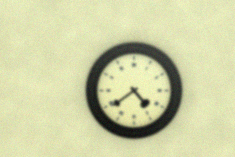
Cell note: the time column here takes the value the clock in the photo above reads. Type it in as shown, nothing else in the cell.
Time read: 4:39
